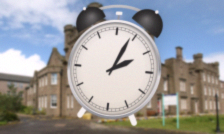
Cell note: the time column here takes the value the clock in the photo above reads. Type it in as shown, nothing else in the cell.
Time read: 2:04
